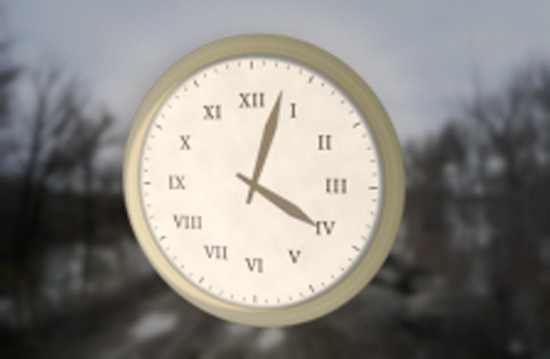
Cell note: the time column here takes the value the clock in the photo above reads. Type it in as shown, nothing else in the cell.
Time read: 4:03
